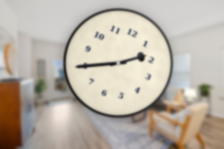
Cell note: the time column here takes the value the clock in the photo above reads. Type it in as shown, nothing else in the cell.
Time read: 1:40
